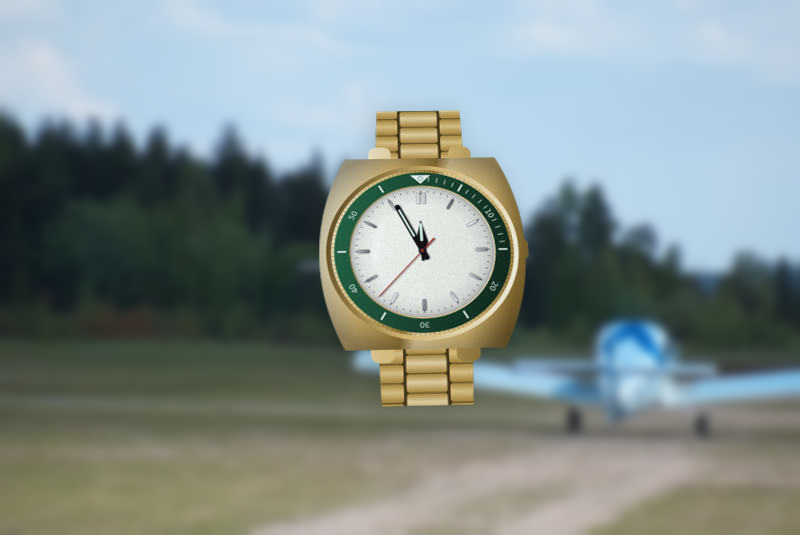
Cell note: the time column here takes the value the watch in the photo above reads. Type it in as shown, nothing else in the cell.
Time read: 11:55:37
